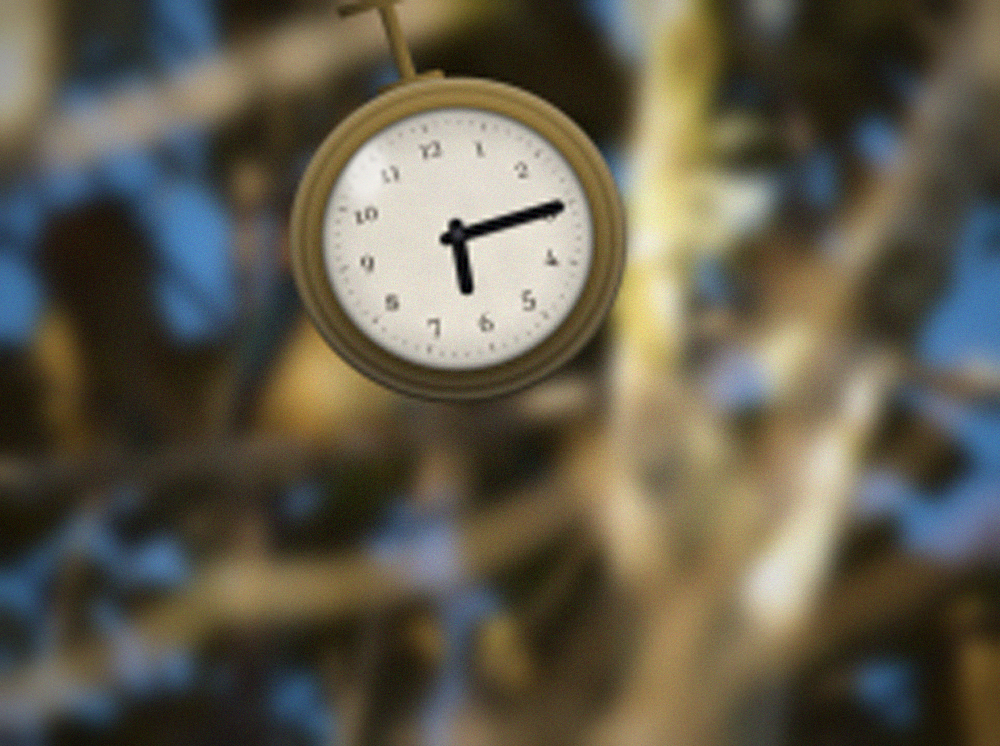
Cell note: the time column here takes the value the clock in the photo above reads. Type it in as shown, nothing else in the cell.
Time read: 6:15
